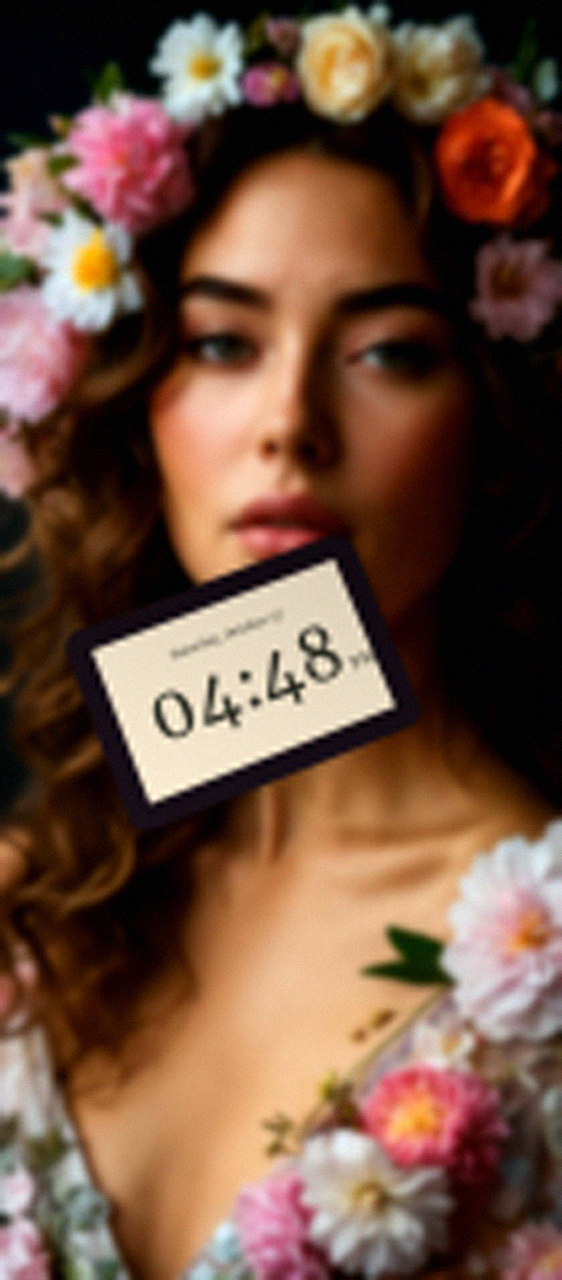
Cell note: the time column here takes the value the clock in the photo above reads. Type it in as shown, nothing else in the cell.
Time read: 4:48
